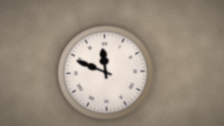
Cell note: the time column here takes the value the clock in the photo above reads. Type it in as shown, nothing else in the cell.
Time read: 11:49
